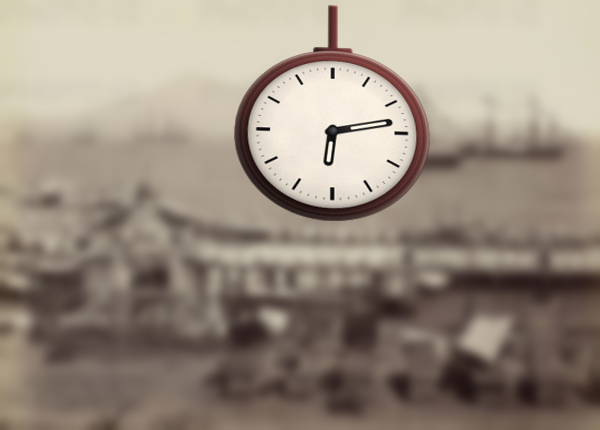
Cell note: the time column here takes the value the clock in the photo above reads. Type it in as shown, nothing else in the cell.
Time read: 6:13
